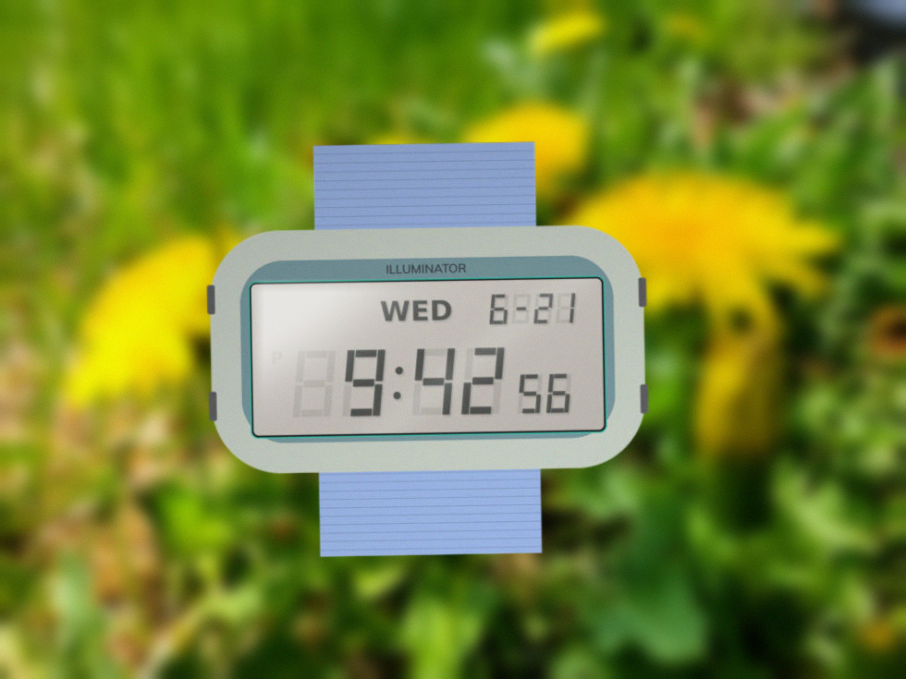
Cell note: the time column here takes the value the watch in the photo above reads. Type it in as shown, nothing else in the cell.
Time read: 9:42:56
